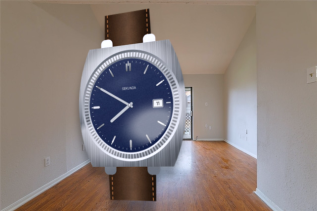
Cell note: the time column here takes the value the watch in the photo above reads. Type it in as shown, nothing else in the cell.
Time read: 7:50
